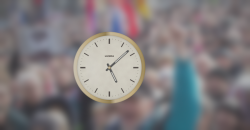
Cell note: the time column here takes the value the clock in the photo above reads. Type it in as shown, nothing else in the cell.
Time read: 5:08
